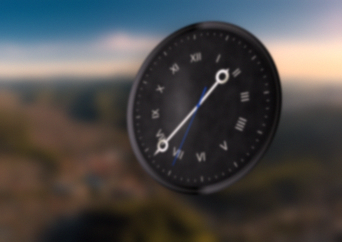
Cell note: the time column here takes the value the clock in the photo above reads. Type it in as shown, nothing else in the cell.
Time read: 1:38:35
